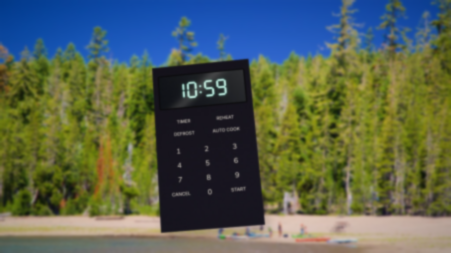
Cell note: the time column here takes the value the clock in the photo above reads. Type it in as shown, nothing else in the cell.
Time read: 10:59
